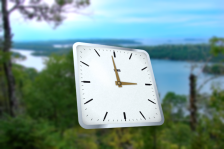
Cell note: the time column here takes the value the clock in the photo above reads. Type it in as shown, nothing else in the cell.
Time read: 2:59
